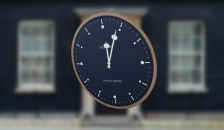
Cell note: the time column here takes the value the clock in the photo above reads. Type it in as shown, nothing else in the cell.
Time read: 12:04
